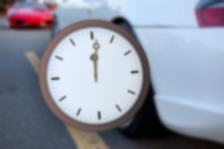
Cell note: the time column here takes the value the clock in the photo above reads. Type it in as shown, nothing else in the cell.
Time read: 12:01
